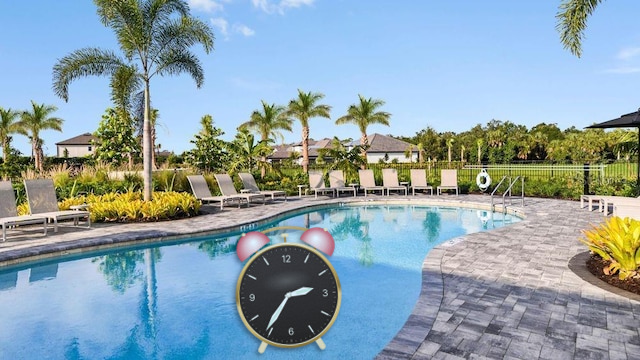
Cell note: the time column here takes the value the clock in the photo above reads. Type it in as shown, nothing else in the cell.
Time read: 2:36
